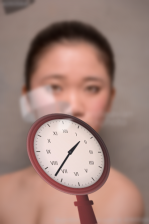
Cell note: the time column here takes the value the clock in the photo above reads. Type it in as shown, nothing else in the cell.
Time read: 1:37
